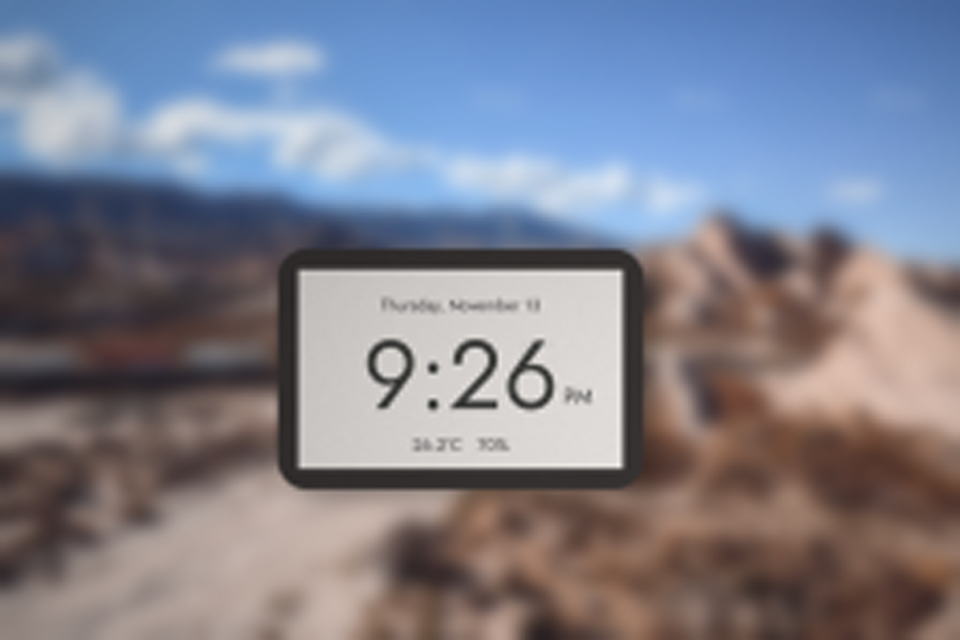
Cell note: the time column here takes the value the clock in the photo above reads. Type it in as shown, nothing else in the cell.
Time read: 9:26
